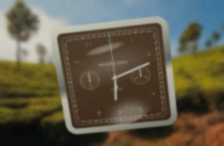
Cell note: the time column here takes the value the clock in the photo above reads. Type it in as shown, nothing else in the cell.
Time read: 6:12
